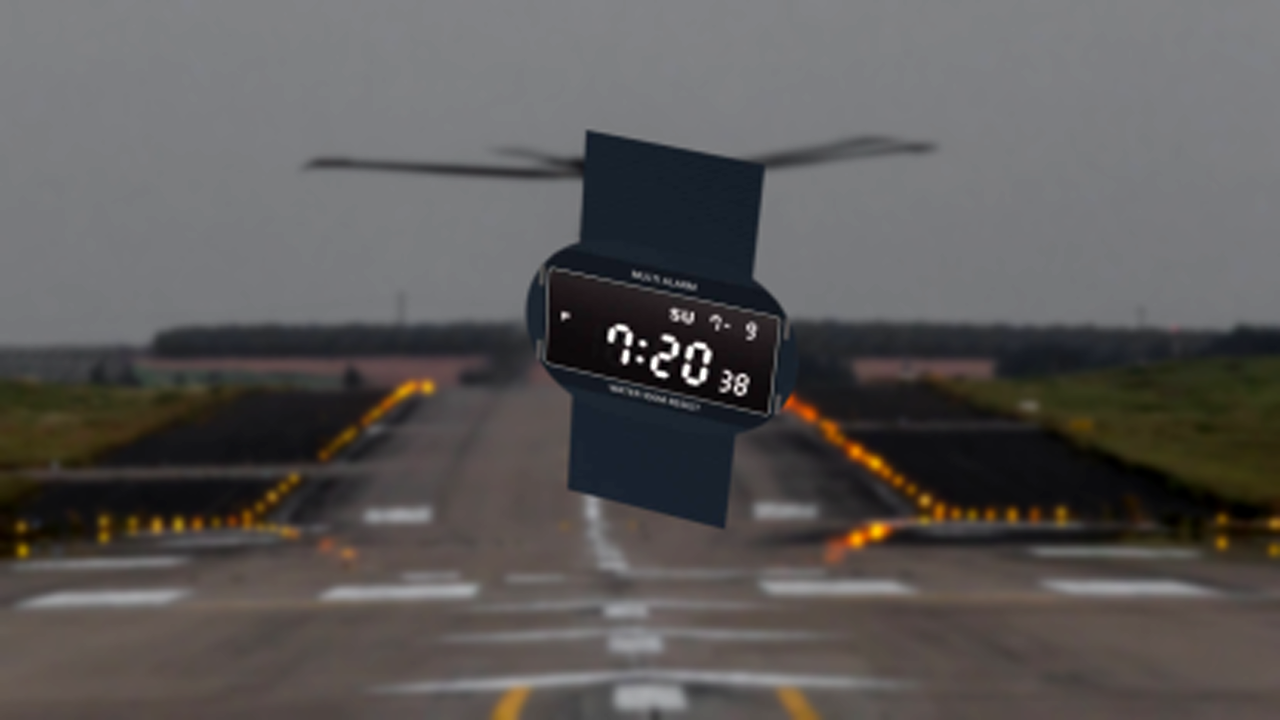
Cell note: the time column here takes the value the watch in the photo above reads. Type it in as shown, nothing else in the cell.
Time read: 7:20:38
